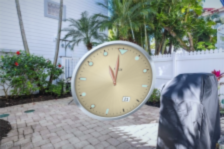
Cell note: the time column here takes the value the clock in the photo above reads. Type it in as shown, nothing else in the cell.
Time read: 10:59
